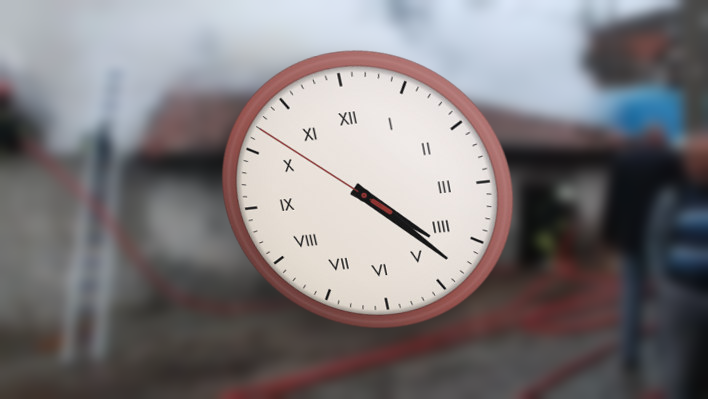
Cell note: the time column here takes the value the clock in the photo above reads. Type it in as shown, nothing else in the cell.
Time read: 4:22:52
